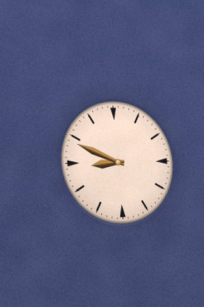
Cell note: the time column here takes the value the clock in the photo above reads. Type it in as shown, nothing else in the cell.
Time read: 8:49
